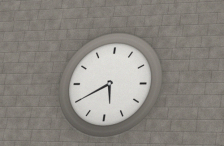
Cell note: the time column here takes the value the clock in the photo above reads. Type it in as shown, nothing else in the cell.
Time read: 5:40
